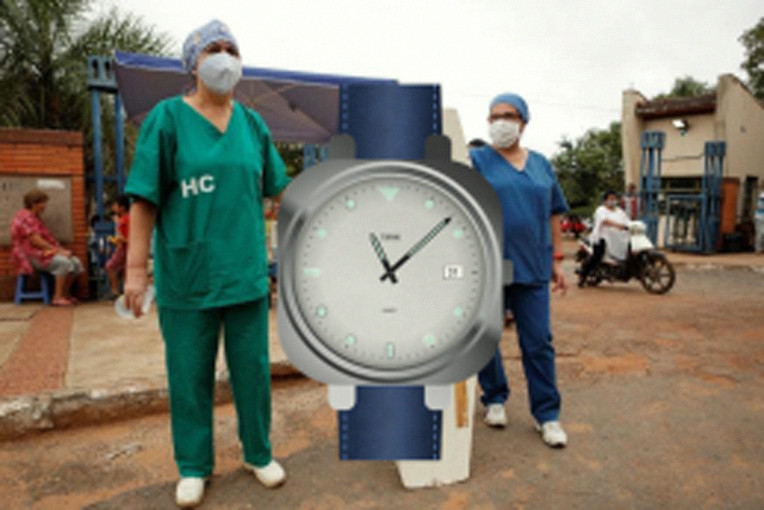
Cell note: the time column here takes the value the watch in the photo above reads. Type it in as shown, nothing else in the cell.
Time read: 11:08
